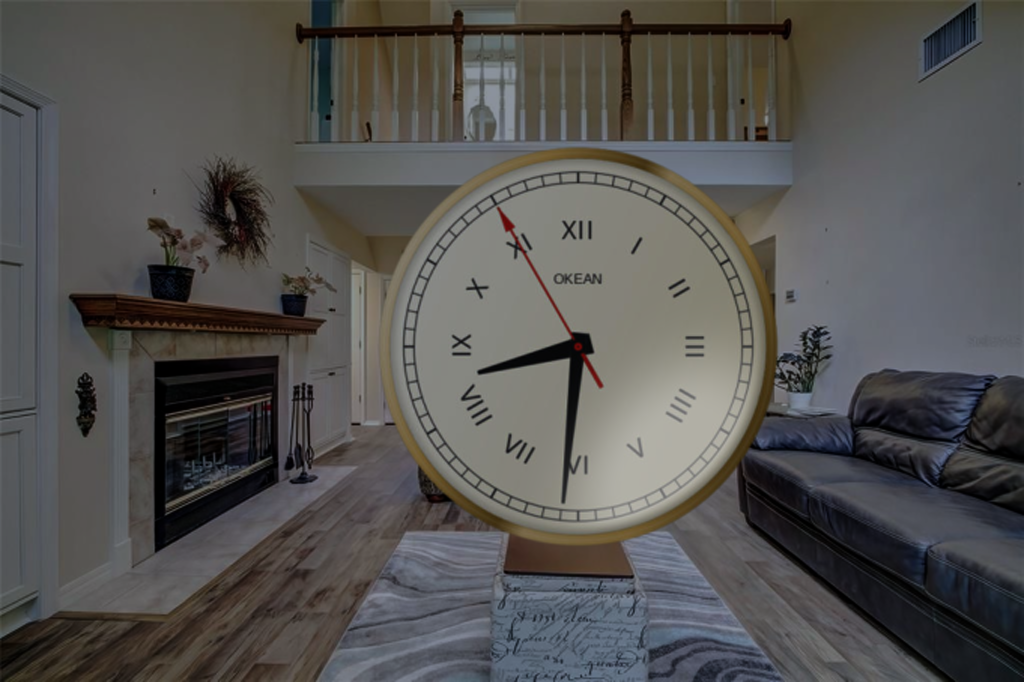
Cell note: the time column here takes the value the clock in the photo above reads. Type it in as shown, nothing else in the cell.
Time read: 8:30:55
